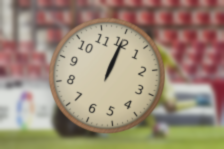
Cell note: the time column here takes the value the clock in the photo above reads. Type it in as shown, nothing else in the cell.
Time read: 12:00
